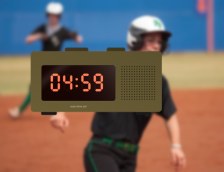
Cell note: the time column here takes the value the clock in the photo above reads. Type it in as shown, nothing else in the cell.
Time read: 4:59
